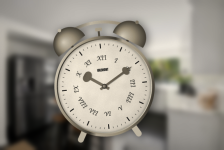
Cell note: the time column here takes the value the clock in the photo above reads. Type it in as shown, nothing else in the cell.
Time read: 10:10
